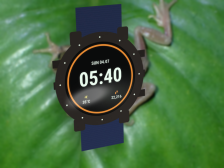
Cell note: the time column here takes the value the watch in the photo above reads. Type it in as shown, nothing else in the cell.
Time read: 5:40
